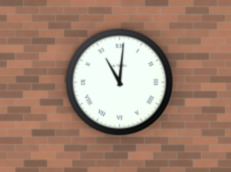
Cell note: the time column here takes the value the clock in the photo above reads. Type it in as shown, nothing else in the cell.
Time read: 11:01
